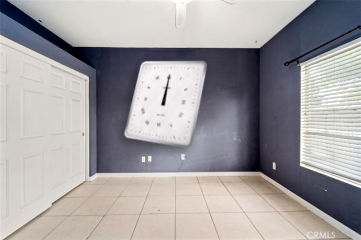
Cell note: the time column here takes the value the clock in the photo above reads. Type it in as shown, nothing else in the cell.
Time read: 12:00
